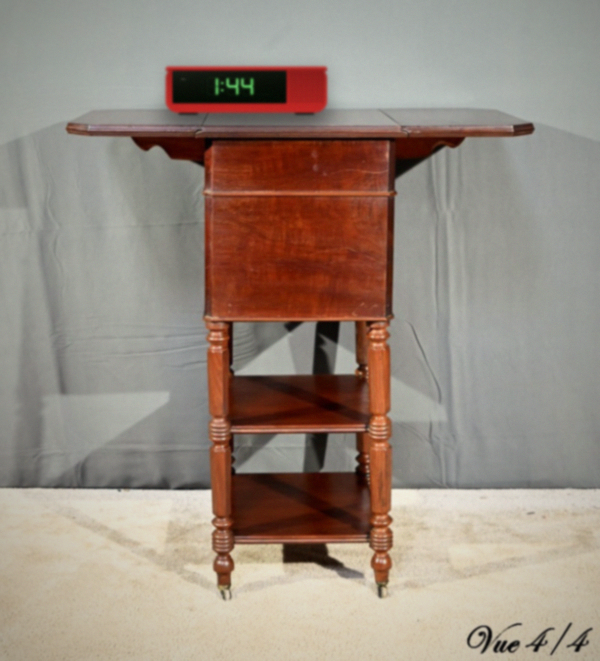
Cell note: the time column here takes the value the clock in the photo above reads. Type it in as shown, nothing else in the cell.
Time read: 1:44
